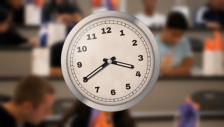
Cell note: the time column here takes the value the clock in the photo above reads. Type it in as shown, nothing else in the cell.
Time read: 3:40
